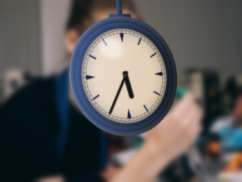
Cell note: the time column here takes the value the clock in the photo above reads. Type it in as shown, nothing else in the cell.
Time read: 5:35
